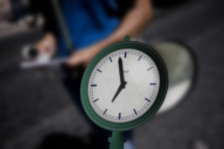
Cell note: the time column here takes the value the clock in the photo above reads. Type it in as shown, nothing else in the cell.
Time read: 6:58
